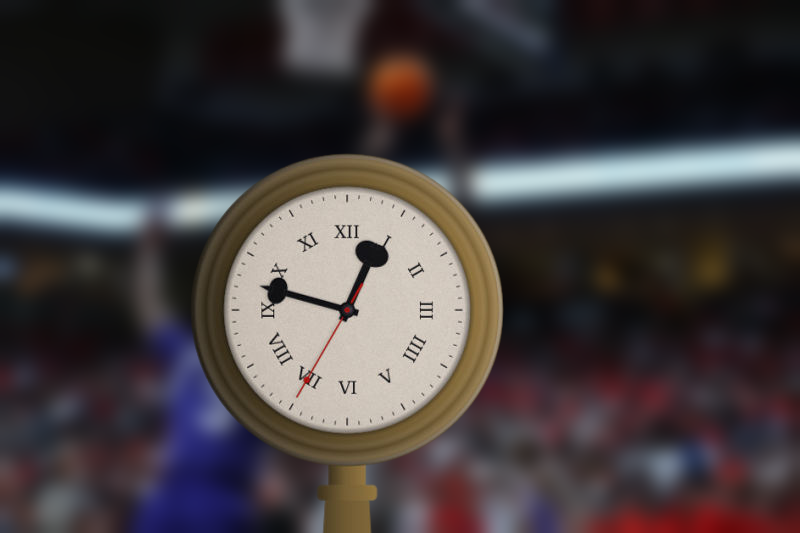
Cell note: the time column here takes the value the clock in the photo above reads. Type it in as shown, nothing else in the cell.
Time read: 12:47:35
